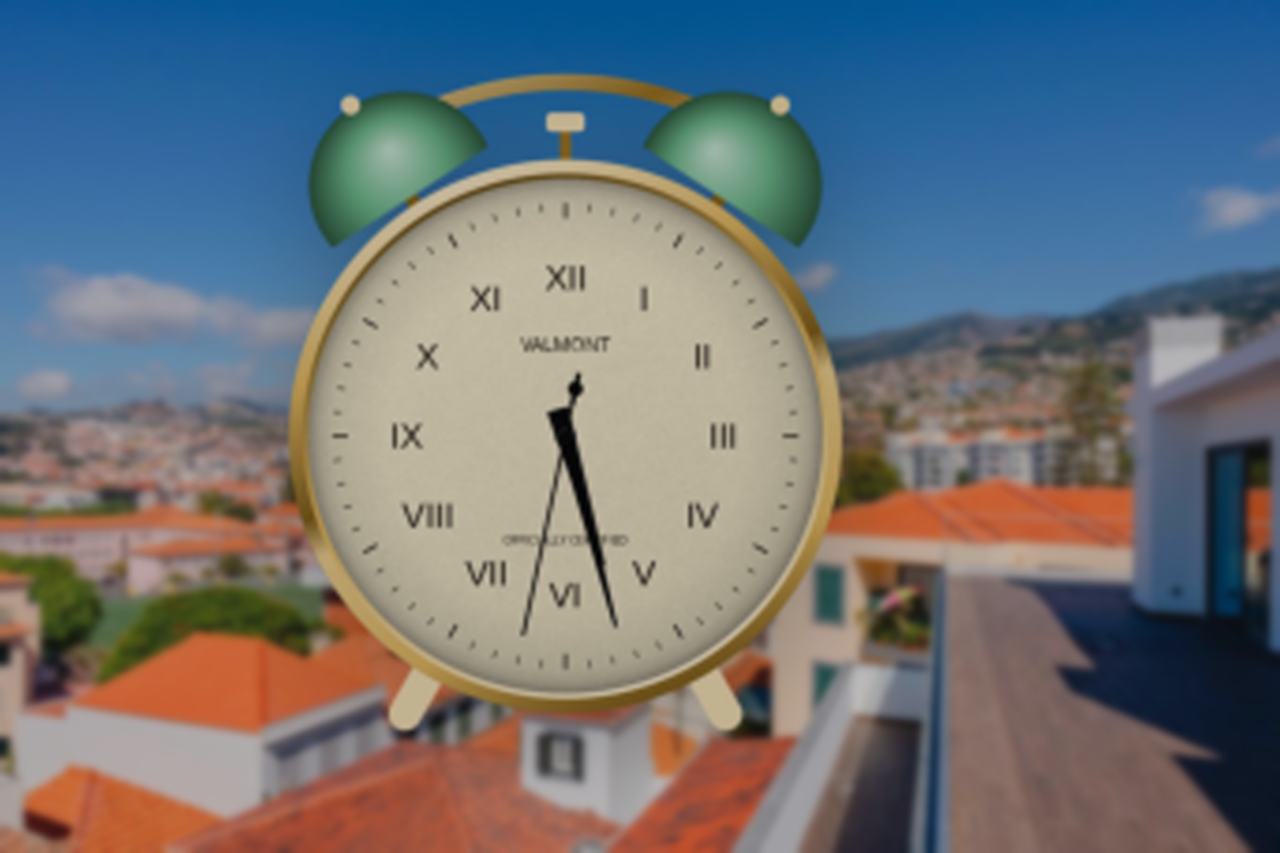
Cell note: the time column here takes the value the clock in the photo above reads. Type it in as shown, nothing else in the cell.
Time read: 5:27:32
